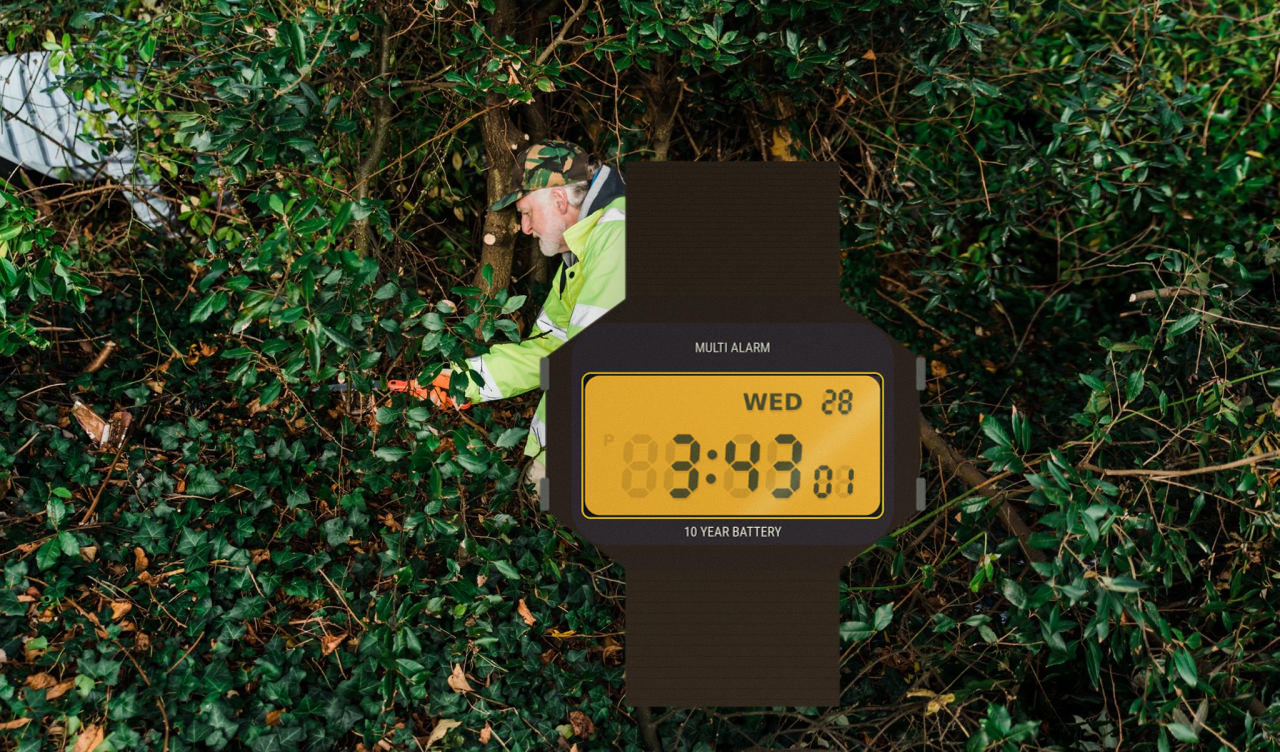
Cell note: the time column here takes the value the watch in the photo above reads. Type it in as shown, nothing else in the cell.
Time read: 3:43:01
